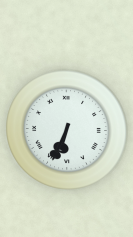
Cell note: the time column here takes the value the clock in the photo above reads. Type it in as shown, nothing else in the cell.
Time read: 6:34
